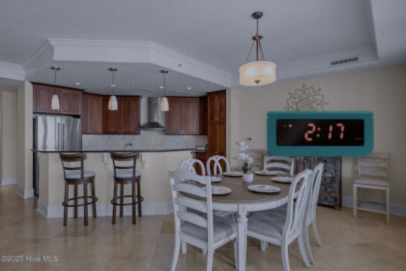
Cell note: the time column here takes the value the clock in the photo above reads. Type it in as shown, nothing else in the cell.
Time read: 2:17
